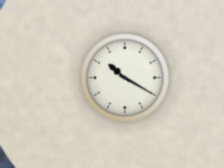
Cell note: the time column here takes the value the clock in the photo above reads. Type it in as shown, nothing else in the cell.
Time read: 10:20
